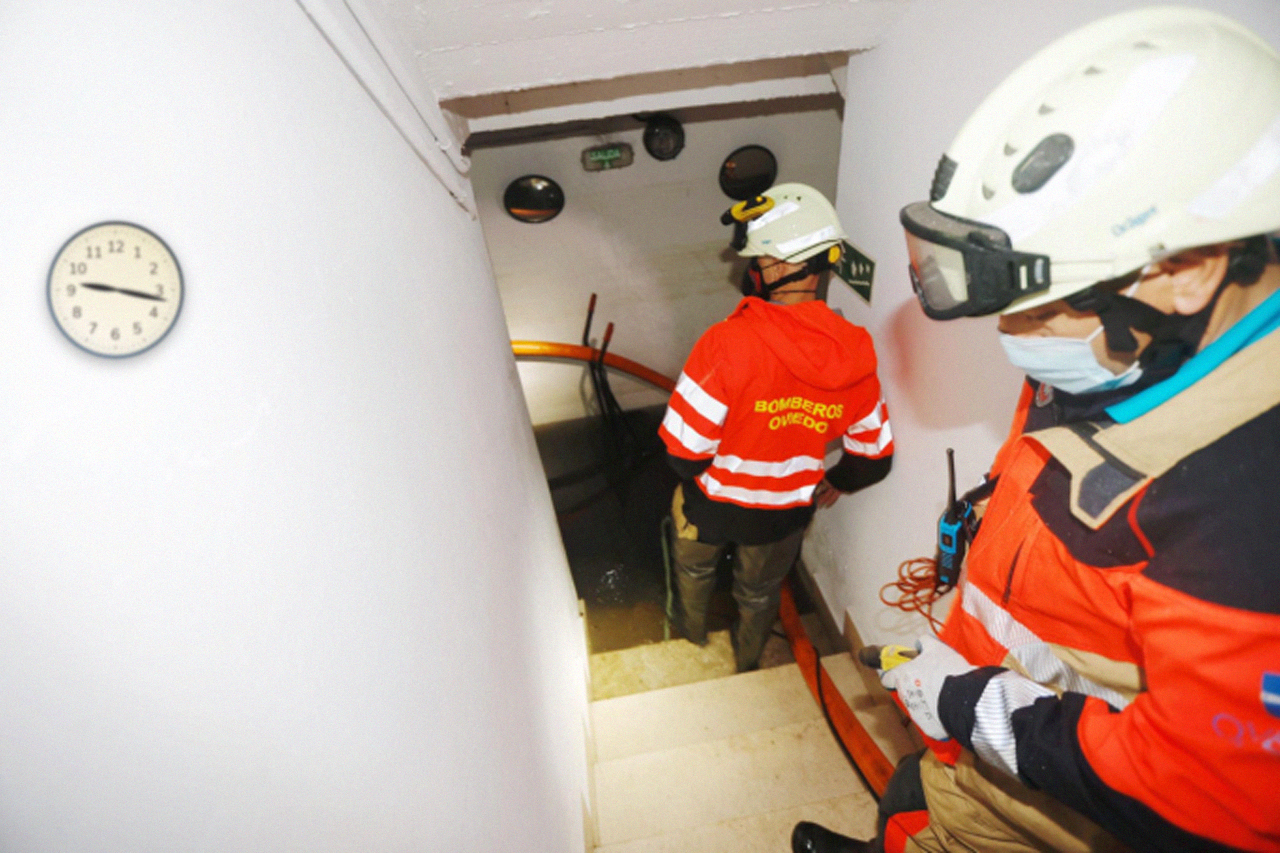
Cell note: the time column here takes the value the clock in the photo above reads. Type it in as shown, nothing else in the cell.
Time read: 9:17
